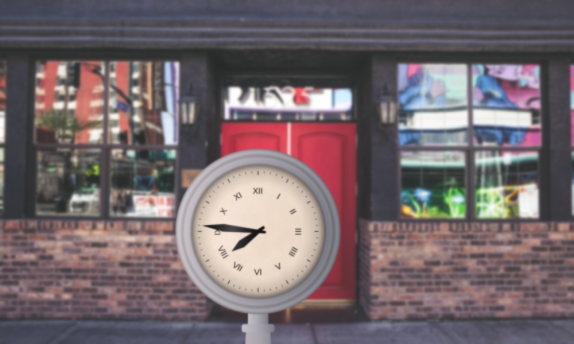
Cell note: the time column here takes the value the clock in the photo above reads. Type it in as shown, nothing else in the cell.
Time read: 7:46
